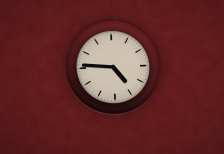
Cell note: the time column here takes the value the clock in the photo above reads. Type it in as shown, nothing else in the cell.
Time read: 4:46
